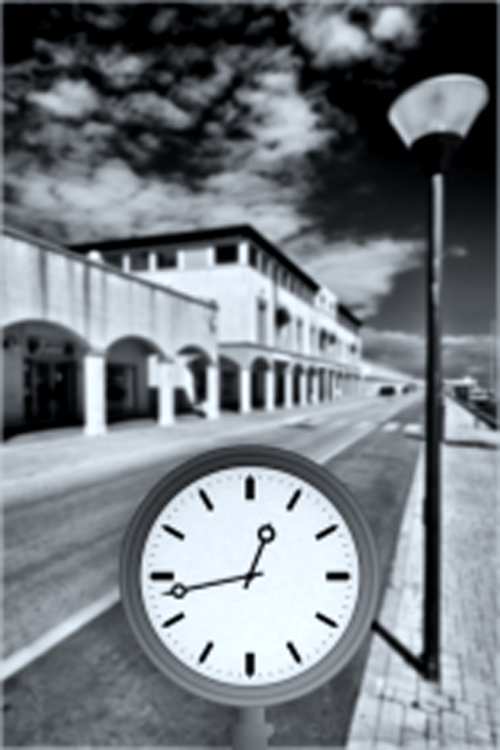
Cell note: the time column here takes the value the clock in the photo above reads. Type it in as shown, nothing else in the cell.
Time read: 12:43
